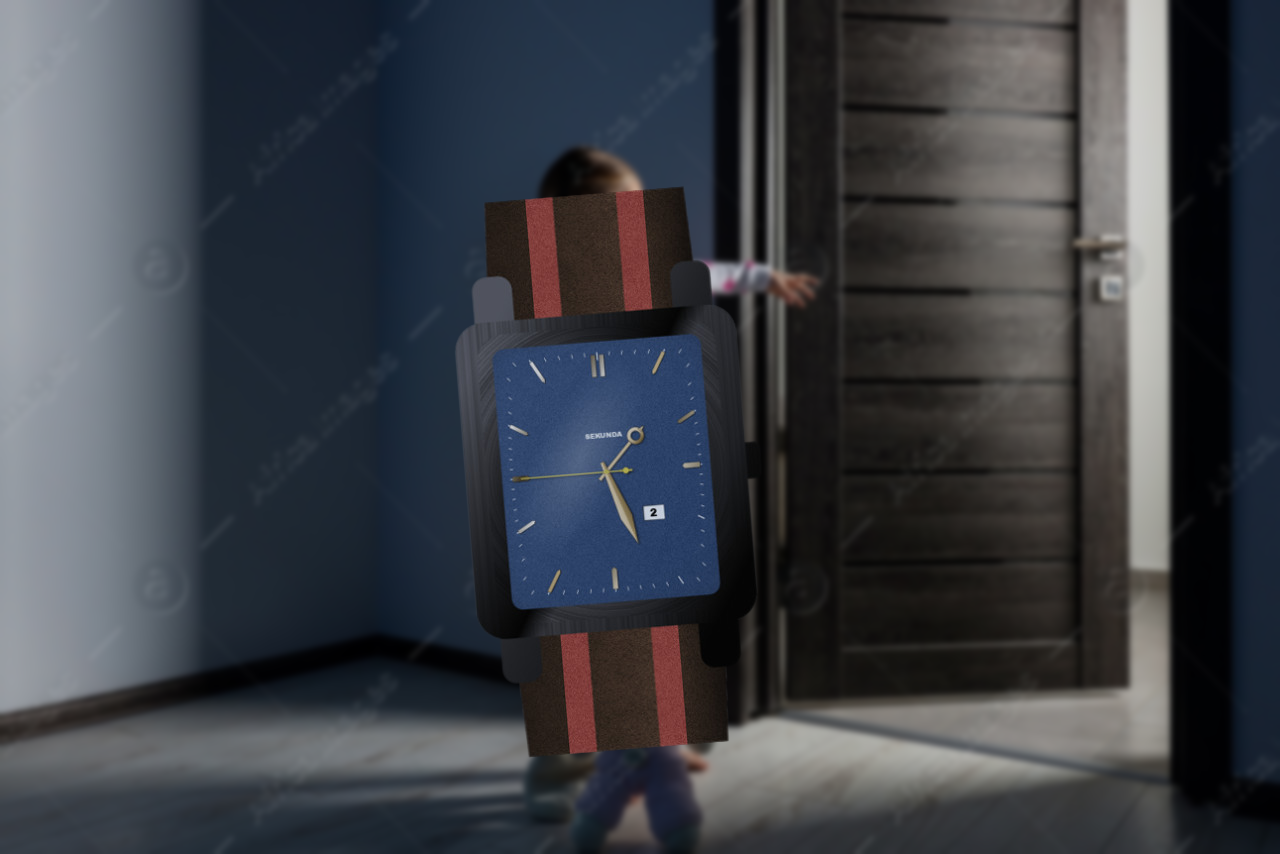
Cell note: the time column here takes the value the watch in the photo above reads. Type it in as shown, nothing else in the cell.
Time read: 1:26:45
